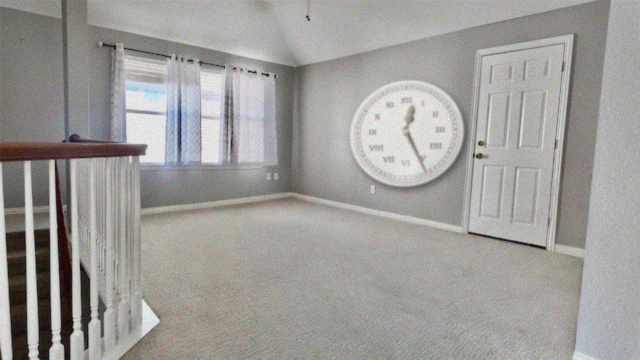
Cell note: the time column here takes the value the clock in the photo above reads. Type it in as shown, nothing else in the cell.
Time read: 12:26
